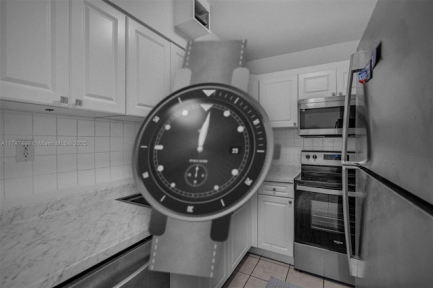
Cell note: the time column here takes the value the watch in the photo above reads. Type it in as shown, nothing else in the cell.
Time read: 12:01
